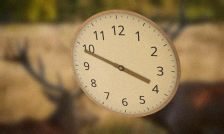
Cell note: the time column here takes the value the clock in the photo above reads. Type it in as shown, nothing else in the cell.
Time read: 3:49
